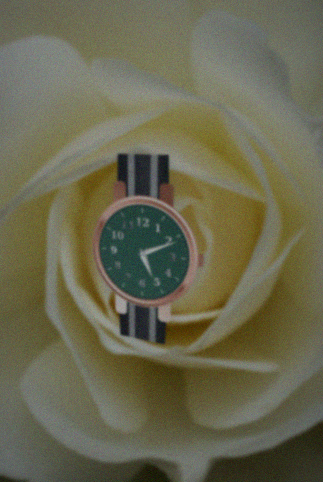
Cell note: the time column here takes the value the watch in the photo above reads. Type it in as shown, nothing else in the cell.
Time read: 5:11
